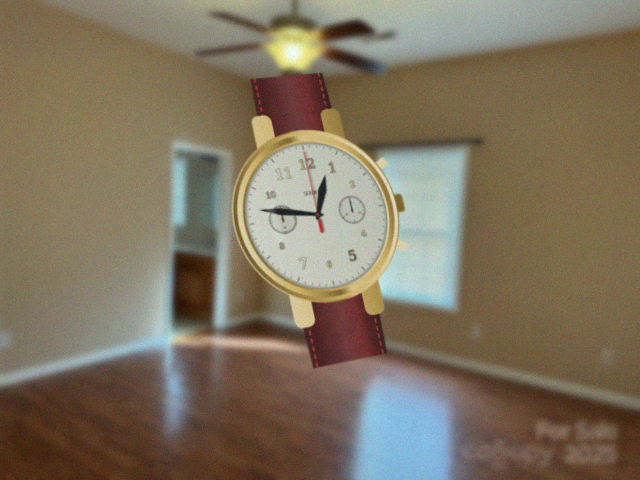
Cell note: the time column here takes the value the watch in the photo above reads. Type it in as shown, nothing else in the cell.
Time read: 12:47
